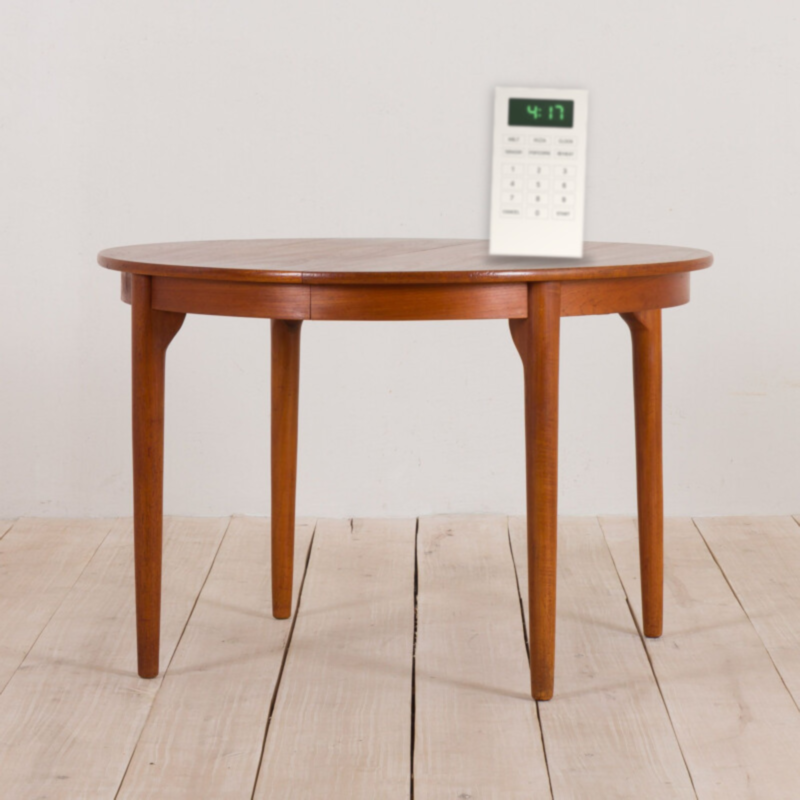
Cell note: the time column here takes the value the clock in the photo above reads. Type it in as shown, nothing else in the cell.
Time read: 4:17
